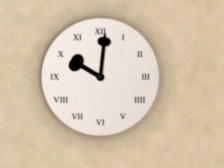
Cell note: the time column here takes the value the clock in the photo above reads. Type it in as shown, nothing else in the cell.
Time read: 10:01
